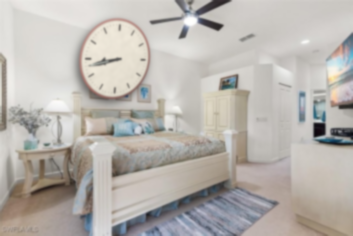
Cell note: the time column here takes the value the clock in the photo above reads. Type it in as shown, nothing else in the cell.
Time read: 8:43
